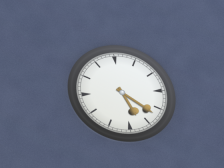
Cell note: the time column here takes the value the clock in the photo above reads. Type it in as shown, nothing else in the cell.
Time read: 5:22
